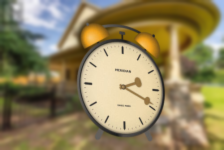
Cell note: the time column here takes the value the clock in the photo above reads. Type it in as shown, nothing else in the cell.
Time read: 2:19
